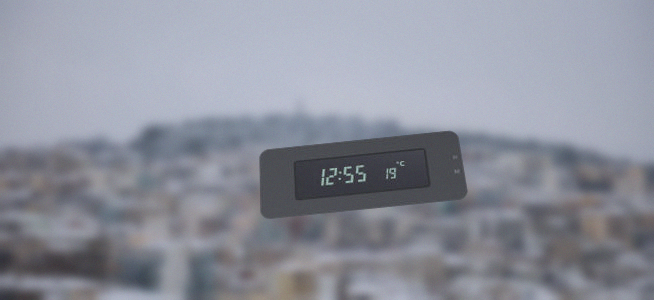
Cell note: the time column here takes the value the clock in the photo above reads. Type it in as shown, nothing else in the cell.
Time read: 12:55
